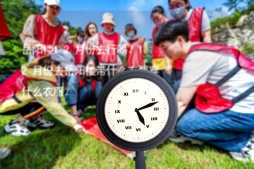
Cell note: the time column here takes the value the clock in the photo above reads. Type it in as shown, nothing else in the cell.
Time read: 5:12
